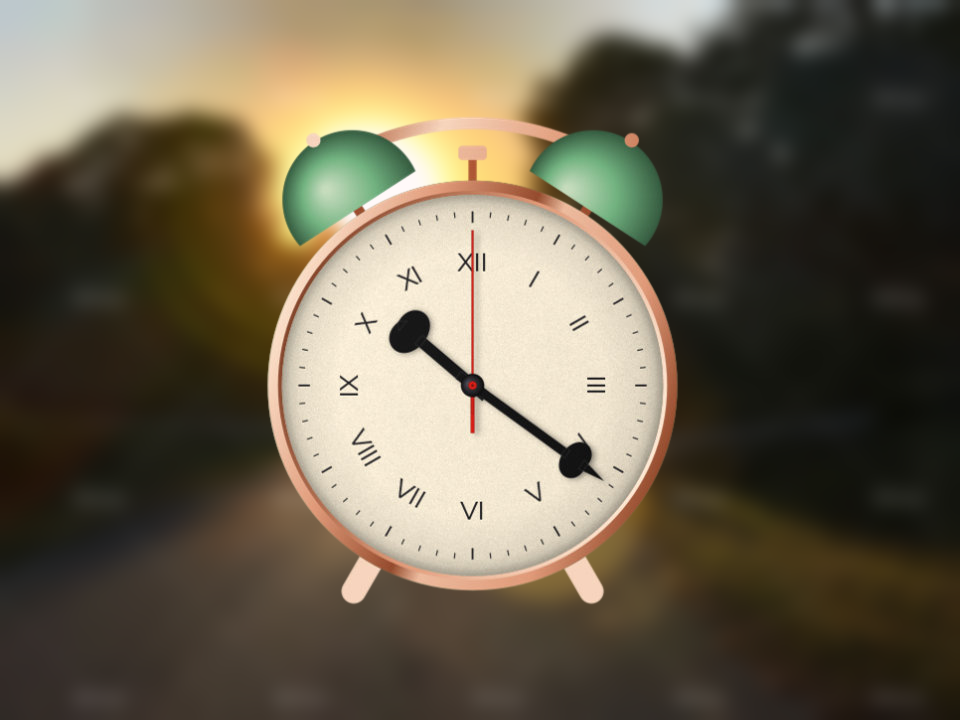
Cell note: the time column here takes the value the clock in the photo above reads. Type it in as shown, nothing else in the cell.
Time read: 10:21:00
